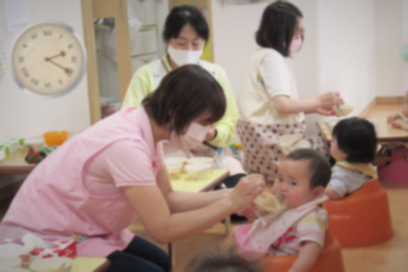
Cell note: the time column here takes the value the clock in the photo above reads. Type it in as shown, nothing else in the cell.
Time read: 2:20
